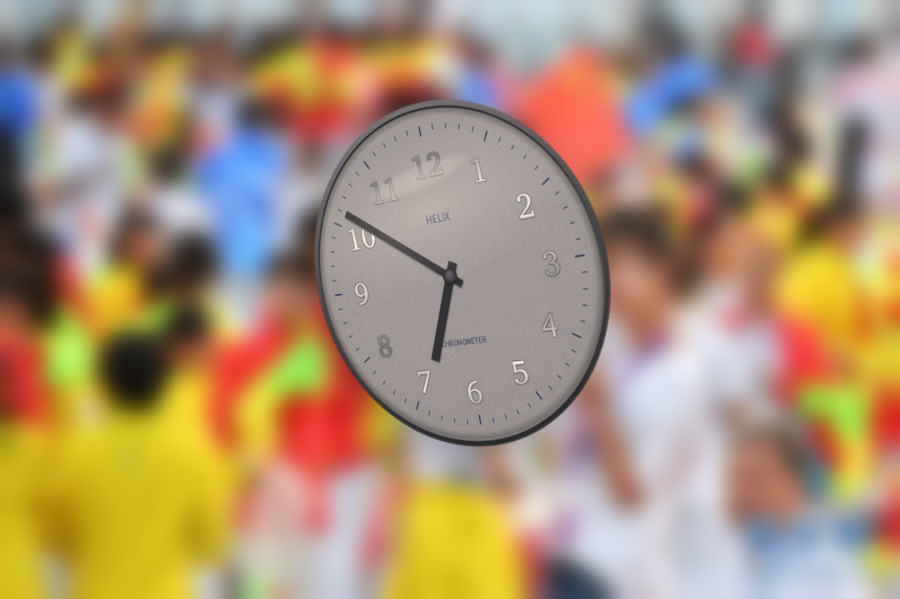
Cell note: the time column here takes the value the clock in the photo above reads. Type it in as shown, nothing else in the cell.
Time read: 6:51
